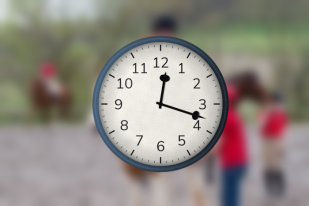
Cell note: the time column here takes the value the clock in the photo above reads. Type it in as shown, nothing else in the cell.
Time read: 12:18
